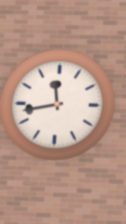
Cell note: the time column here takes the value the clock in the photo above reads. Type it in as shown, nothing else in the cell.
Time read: 11:43
